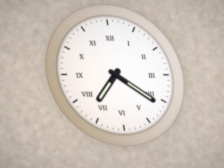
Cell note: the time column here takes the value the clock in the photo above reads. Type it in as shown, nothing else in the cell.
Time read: 7:21
